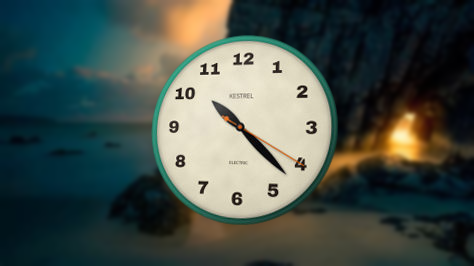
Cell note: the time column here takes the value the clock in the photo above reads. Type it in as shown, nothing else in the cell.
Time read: 10:22:20
